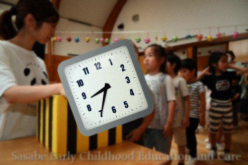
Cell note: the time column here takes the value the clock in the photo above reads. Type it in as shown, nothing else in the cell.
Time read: 8:35
